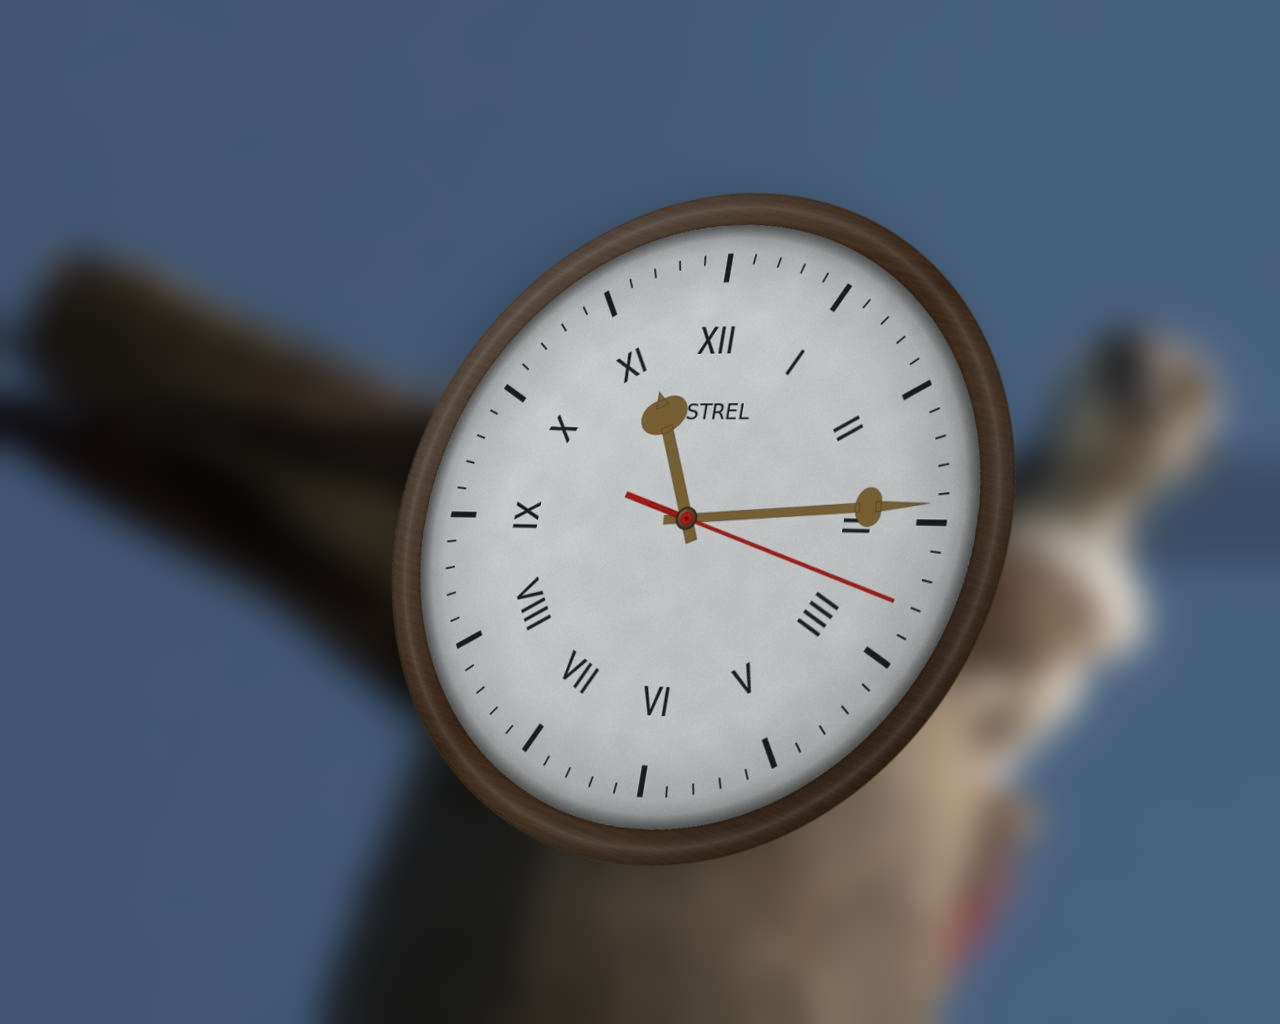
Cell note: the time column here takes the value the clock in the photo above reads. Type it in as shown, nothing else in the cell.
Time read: 11:14:18
